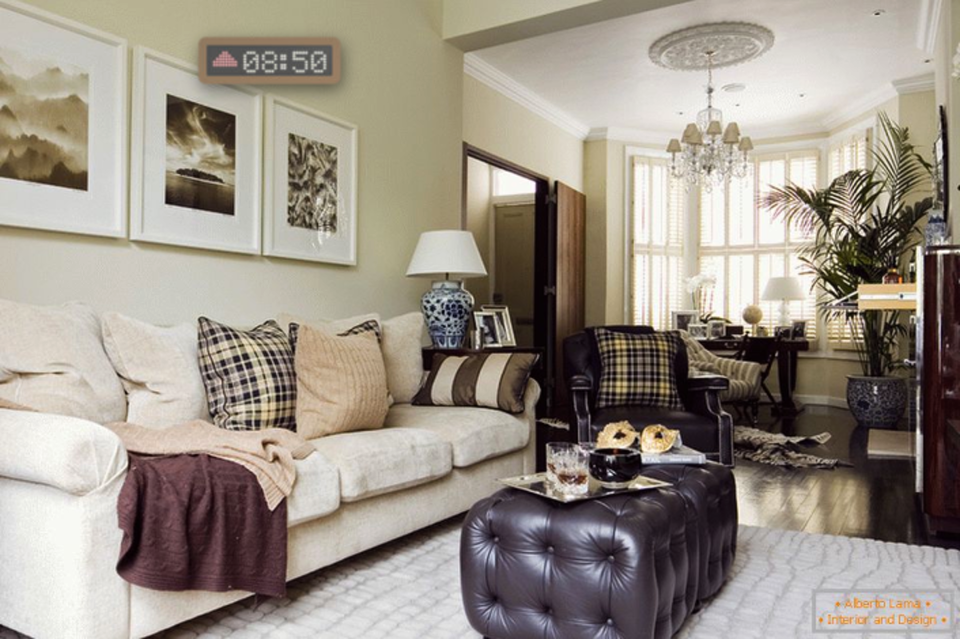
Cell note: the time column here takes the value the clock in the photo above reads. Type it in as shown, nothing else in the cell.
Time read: 8:50
